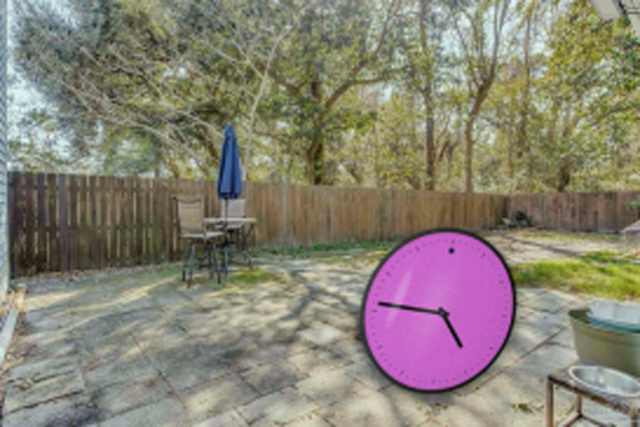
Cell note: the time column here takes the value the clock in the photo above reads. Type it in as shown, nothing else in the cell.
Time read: 4:46
